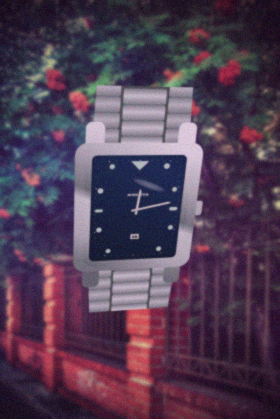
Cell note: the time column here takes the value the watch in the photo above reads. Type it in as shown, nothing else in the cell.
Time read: 12:13
